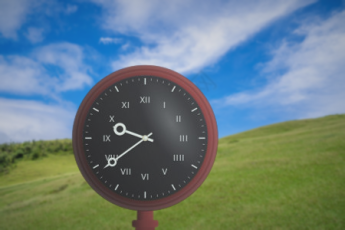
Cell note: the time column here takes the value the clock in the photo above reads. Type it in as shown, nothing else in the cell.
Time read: 9:39
